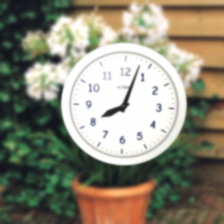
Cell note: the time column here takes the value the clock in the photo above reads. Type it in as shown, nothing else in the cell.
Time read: 8:03
